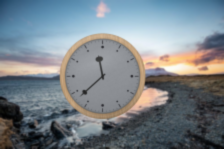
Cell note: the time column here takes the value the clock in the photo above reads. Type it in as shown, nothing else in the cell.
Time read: 11:38
